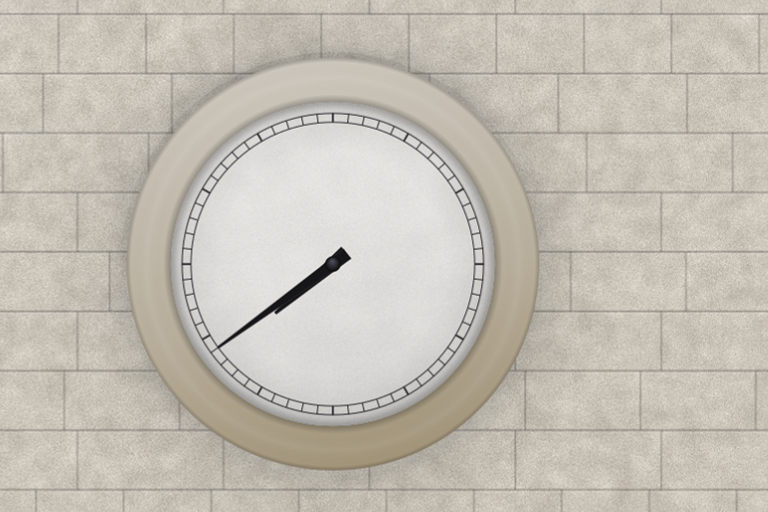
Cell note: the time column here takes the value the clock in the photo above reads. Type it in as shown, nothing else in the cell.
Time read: 7:39
